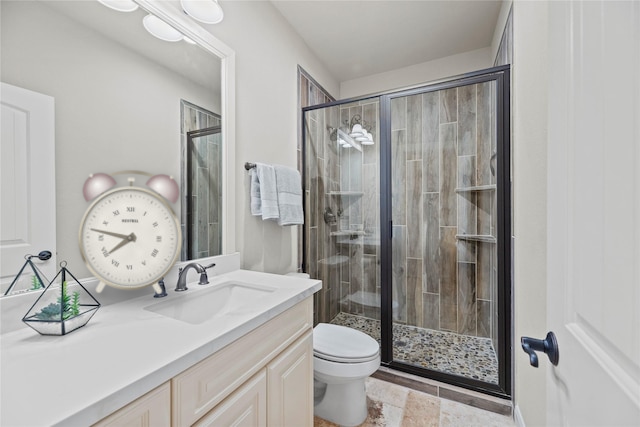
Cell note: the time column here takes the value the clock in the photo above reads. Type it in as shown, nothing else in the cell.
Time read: 7:47
